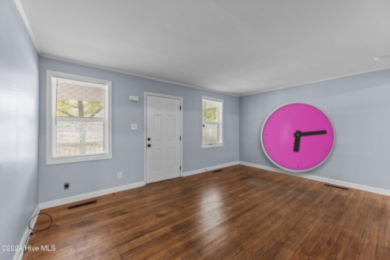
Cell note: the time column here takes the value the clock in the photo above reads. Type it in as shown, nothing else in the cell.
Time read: 6:14
